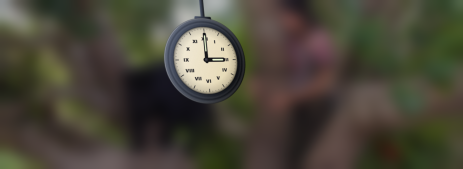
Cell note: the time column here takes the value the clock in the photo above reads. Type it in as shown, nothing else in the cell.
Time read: 3:00
